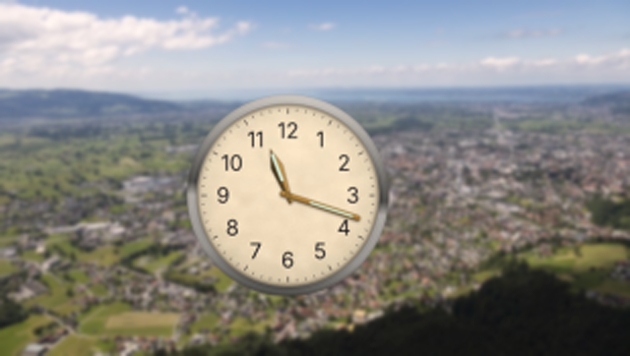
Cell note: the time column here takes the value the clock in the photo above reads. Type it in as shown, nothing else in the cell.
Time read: 11:18
